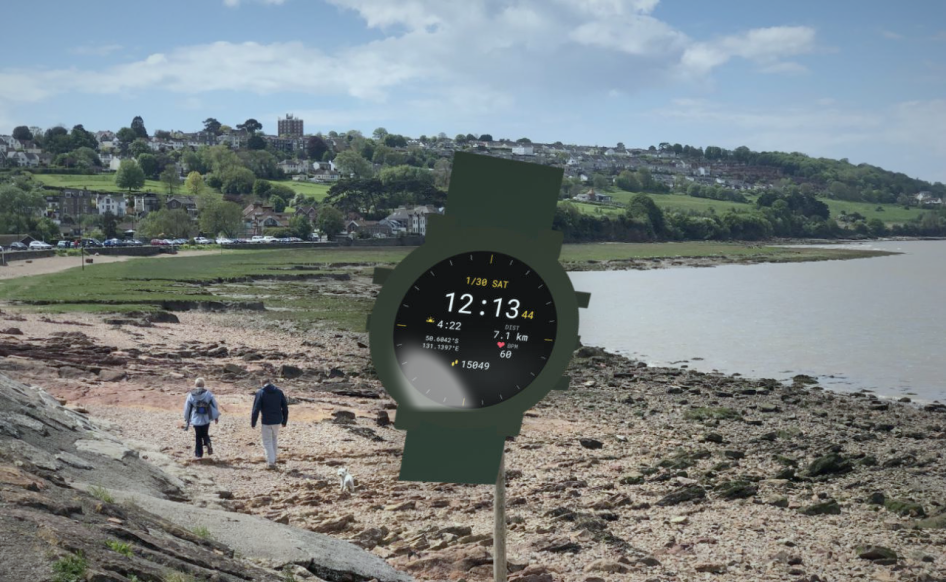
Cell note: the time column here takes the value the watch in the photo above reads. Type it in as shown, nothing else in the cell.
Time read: 12:13:44
